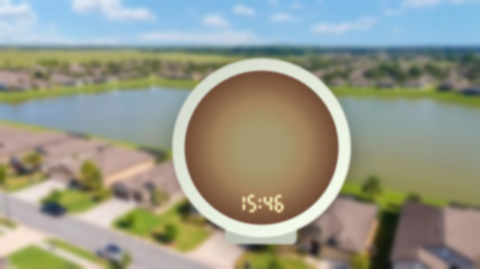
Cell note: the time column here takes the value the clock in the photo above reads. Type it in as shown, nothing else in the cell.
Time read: 15:46
